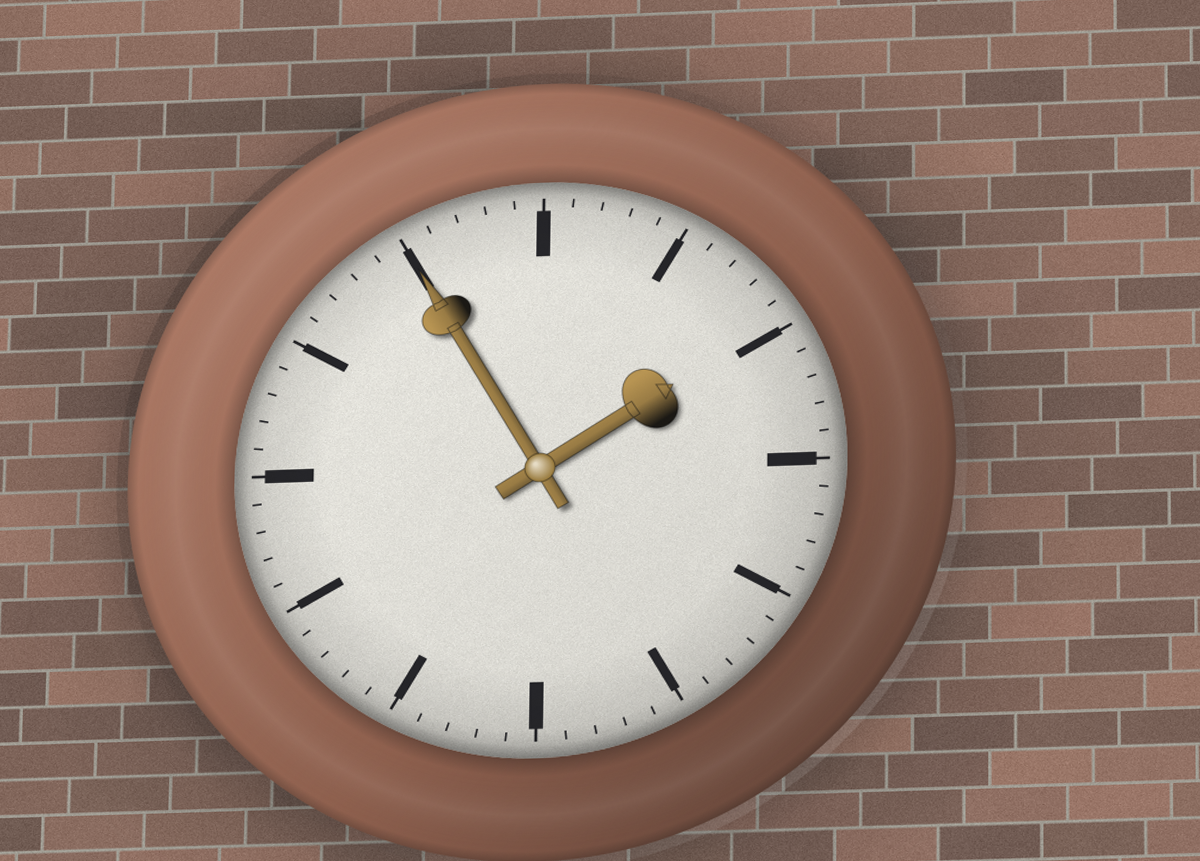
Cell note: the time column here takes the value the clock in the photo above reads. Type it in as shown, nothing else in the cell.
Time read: 1:55
